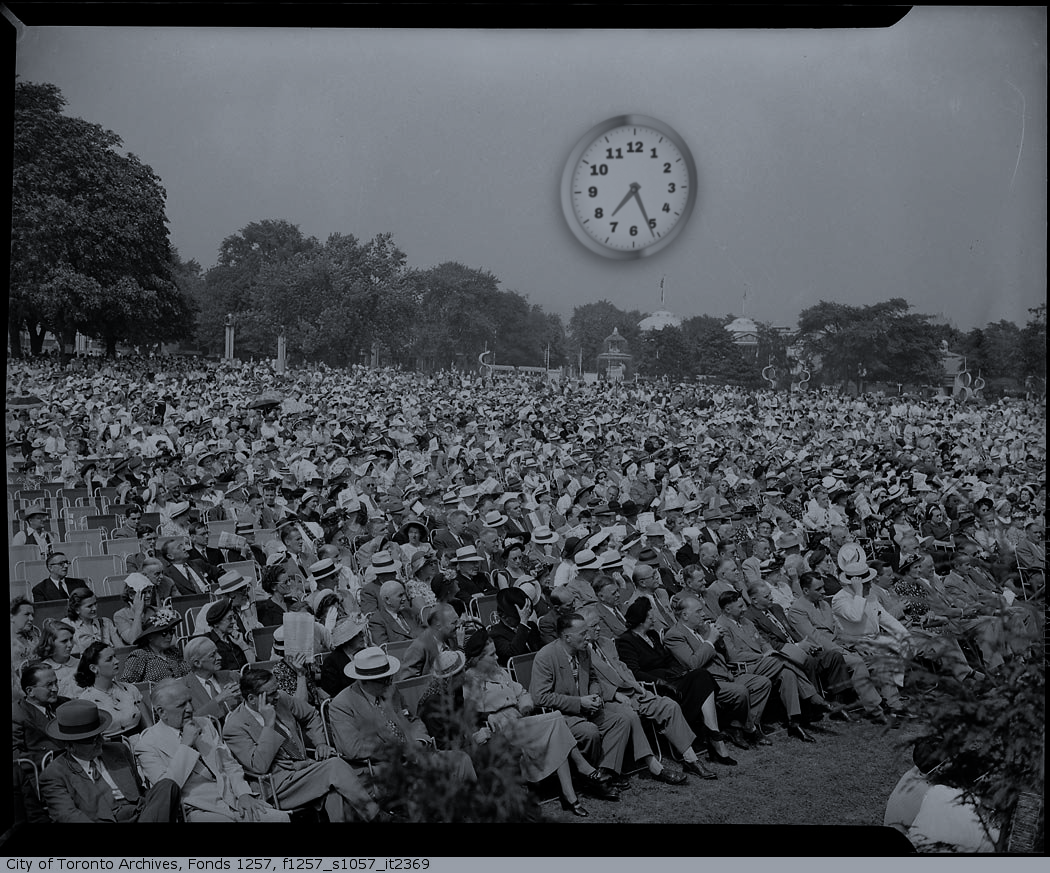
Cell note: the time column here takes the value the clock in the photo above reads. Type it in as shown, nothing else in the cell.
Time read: 7:26
